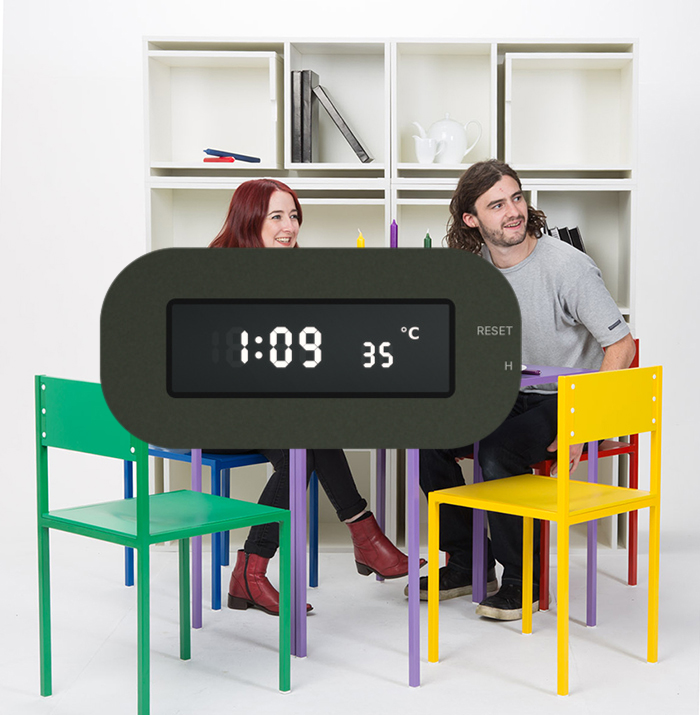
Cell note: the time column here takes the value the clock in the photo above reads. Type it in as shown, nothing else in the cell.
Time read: 1:09
